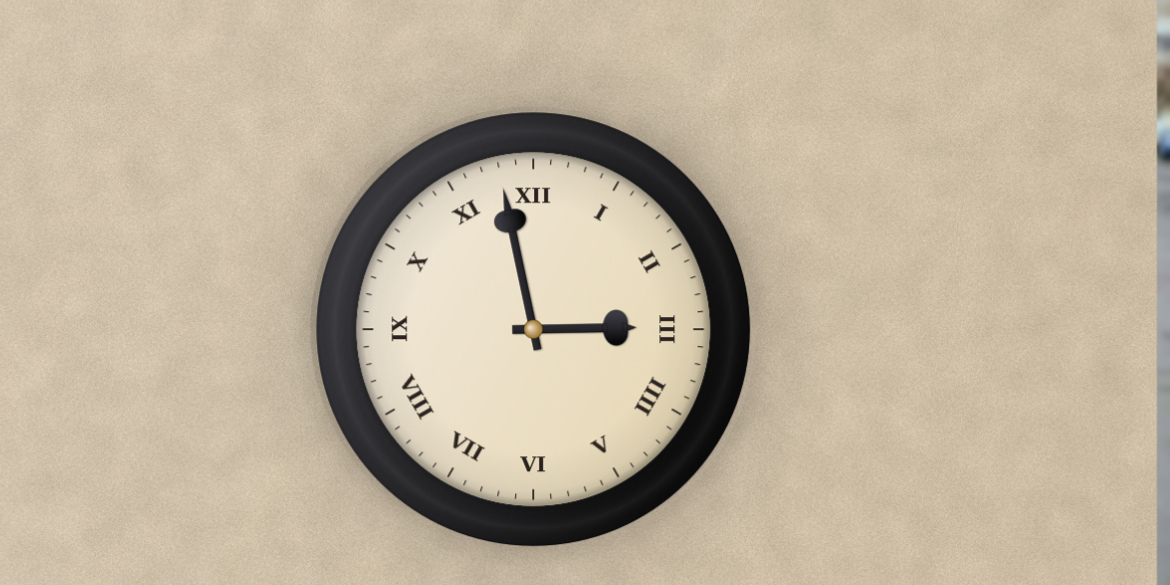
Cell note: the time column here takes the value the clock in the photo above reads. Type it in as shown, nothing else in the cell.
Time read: 2:58
